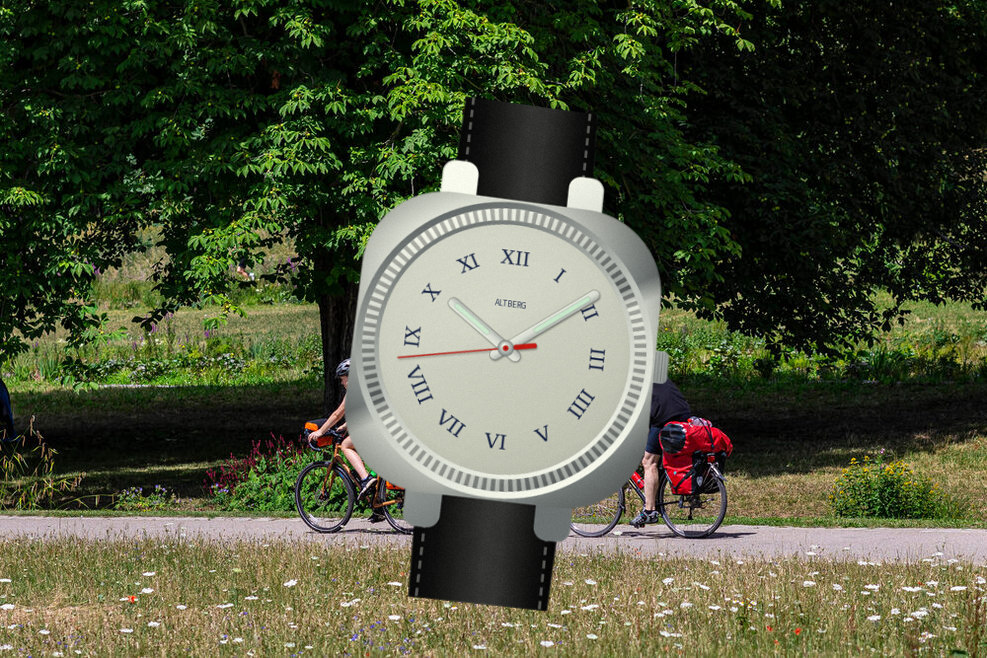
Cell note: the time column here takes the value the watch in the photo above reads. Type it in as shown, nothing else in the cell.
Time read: 10:08:43
